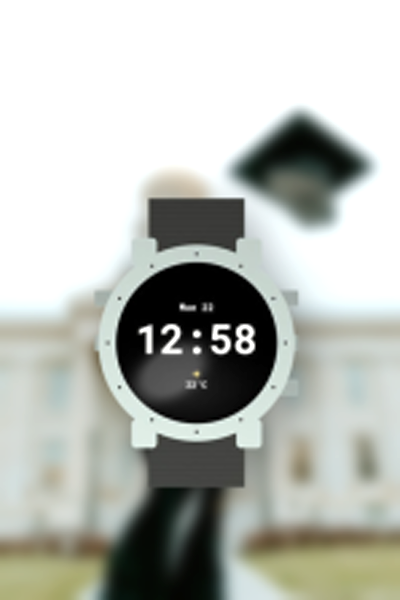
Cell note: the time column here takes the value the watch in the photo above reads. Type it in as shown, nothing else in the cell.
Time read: 12:58
